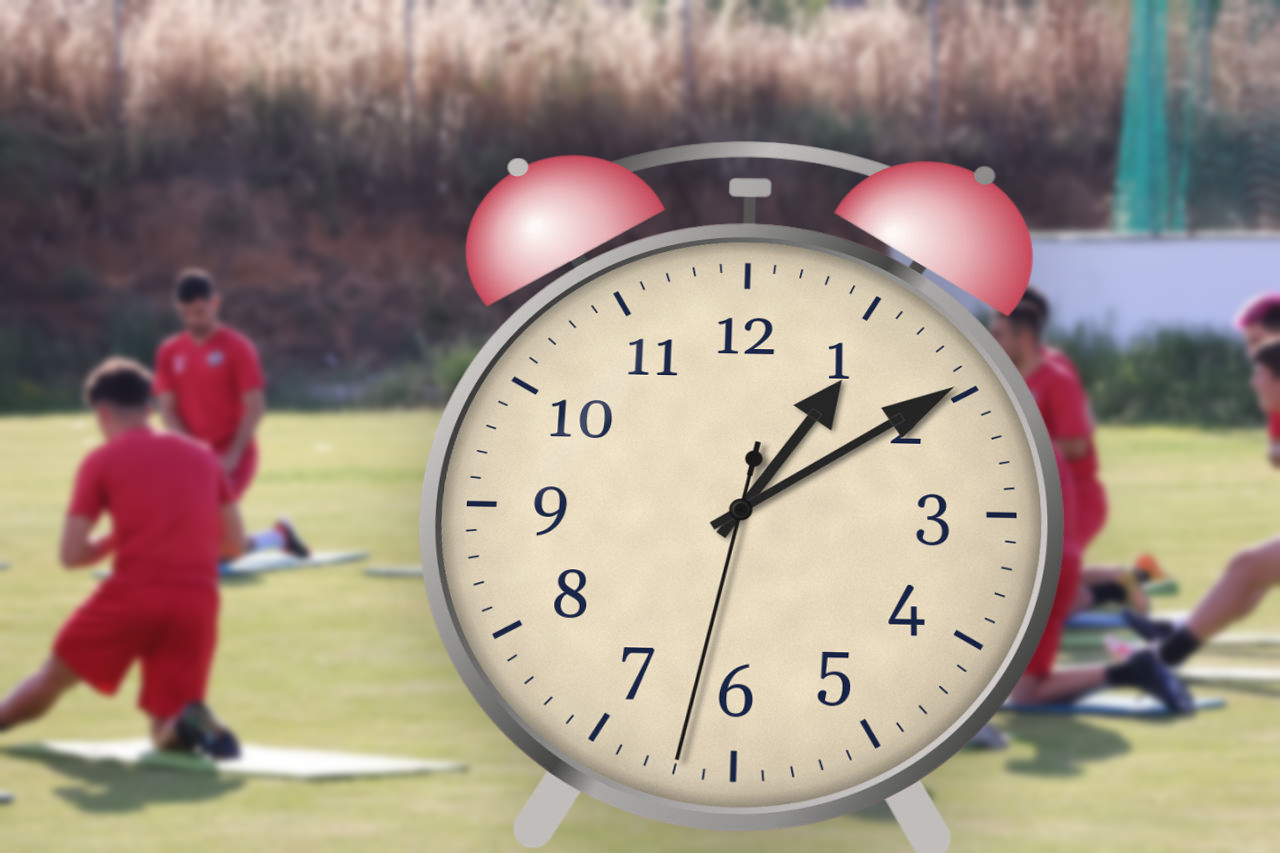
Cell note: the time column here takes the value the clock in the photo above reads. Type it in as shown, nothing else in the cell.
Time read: 1:09:32
